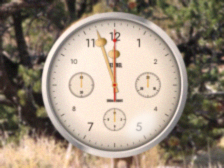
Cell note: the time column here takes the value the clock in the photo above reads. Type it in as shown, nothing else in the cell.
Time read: 11:57
